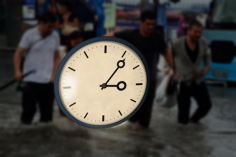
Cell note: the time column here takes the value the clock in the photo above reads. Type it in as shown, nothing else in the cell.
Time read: 3:06
